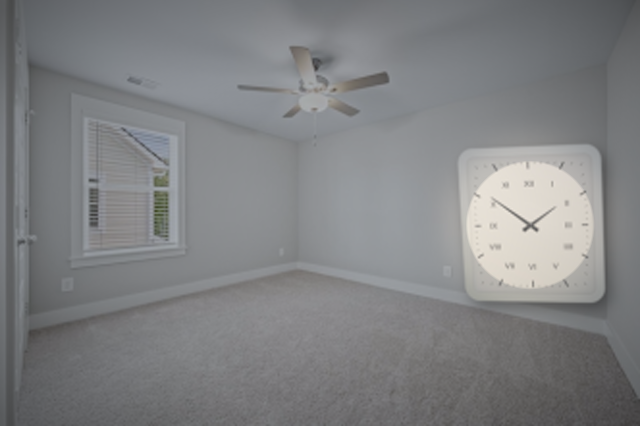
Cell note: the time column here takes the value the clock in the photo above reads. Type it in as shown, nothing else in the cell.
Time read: 1:51
